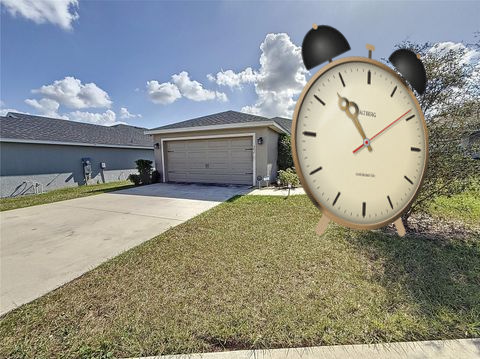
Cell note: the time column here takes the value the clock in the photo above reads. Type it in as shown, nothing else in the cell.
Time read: 10:53:09
